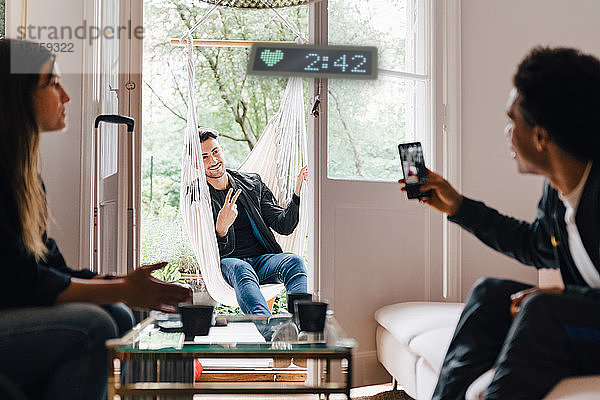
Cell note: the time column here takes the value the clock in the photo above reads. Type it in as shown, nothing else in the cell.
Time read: 2:42
